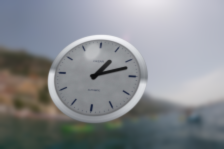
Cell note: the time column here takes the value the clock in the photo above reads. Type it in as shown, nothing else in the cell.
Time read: 1:12
